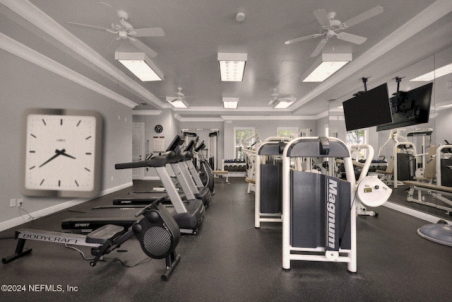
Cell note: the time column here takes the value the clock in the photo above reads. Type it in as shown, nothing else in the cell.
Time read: 3:39
